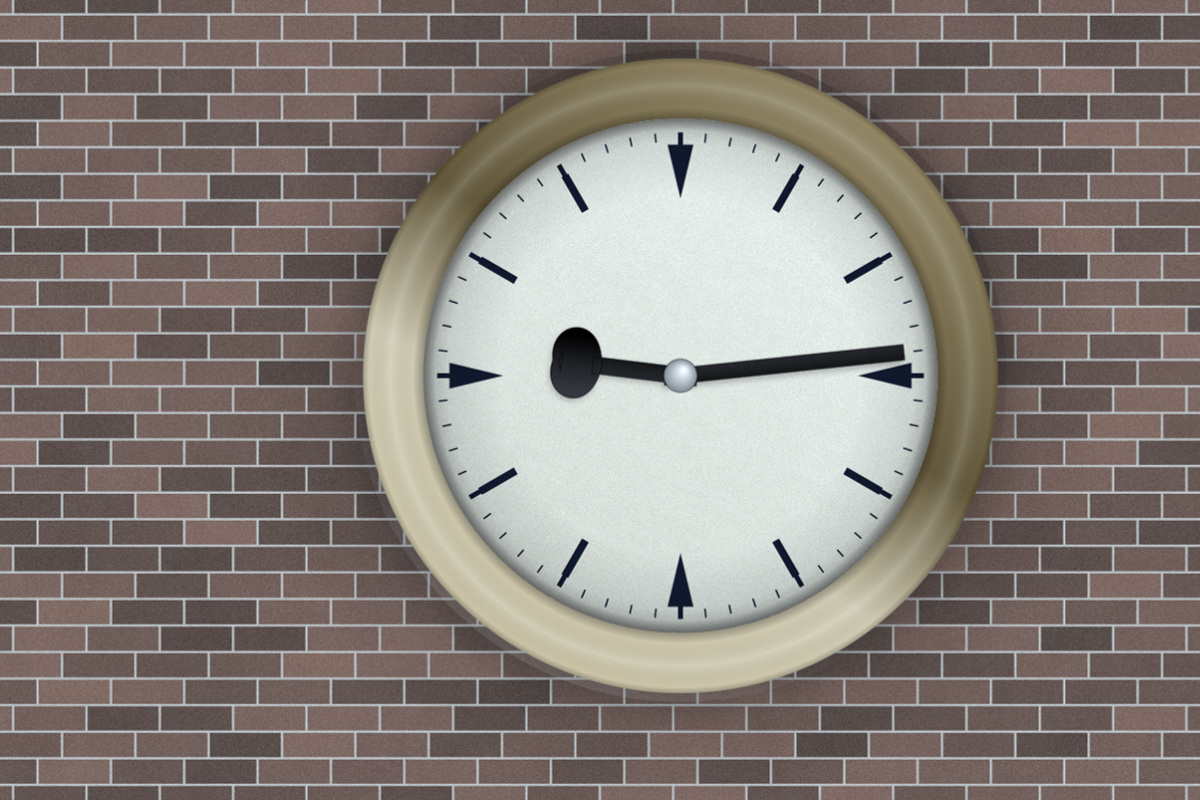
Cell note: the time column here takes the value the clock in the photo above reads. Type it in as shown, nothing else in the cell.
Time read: 9:14
